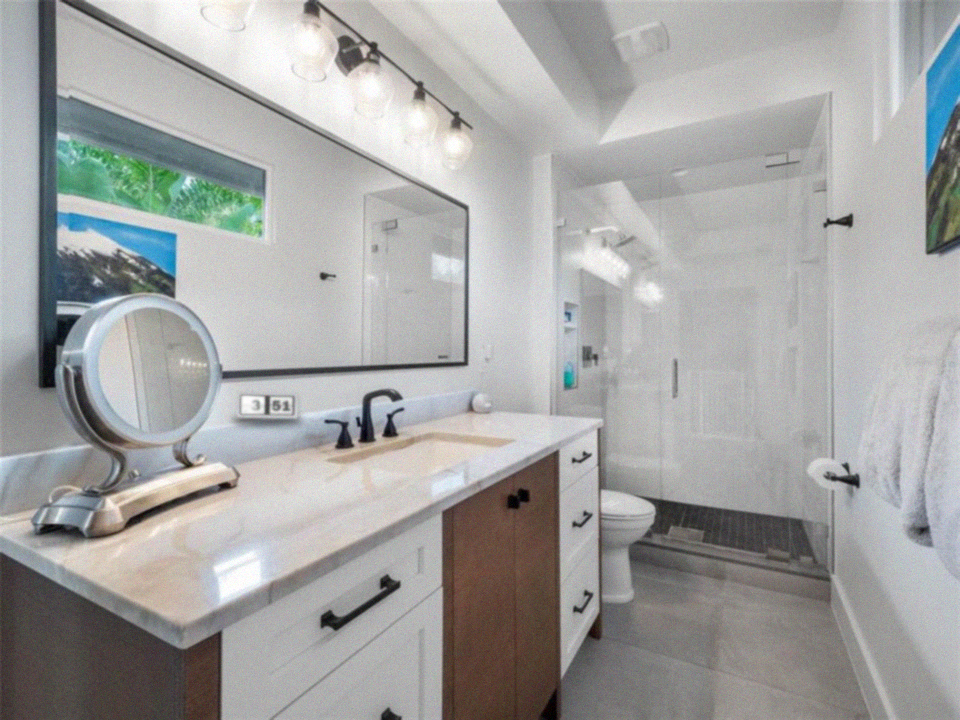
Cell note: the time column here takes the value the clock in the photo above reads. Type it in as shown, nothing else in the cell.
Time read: 3:51
